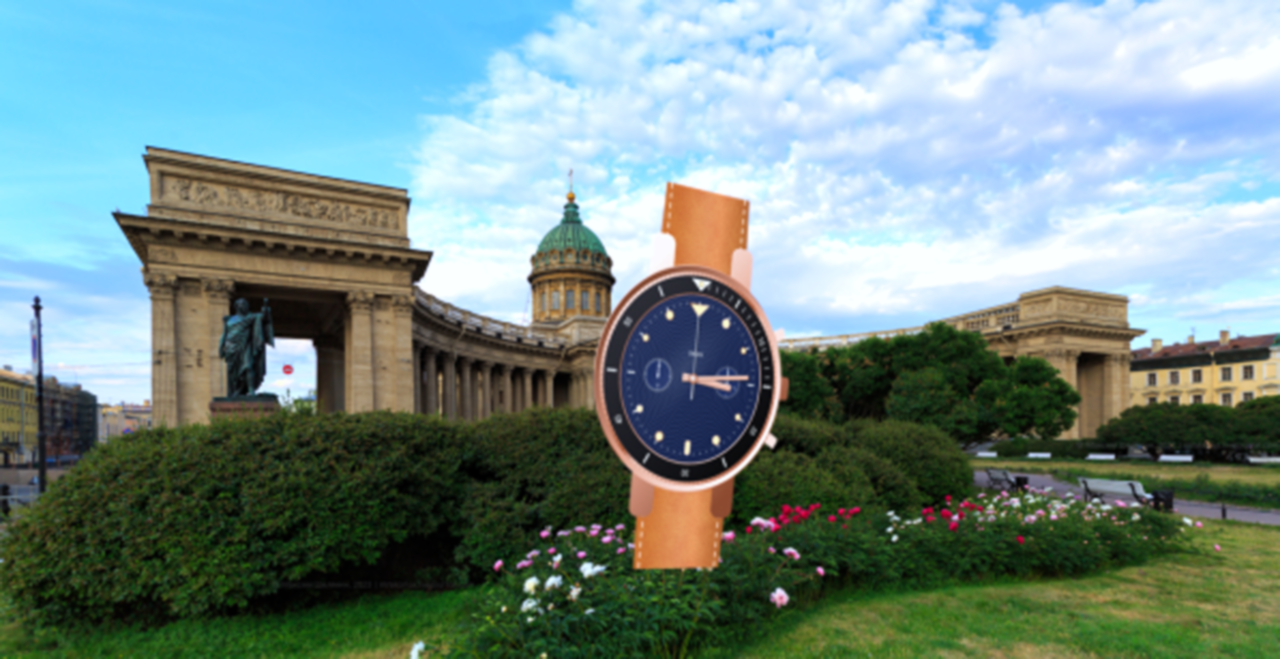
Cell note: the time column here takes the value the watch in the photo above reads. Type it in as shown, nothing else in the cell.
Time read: 3:14
